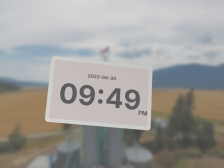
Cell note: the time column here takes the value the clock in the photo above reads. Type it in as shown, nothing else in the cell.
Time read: 9:49
